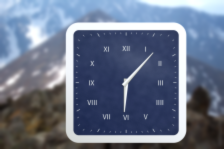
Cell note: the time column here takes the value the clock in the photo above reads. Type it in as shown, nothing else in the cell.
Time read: 6:07
